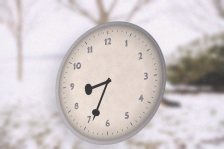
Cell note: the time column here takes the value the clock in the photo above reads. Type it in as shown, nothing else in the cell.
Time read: 8:34
